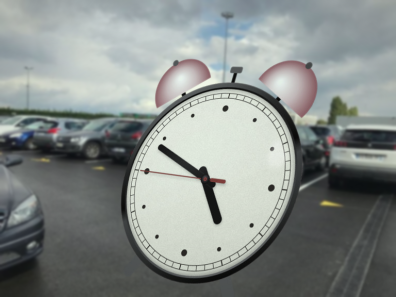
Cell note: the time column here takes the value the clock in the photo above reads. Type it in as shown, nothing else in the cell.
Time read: 4:48:45
